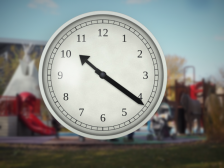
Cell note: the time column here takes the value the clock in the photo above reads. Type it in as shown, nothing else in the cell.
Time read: 10:21
